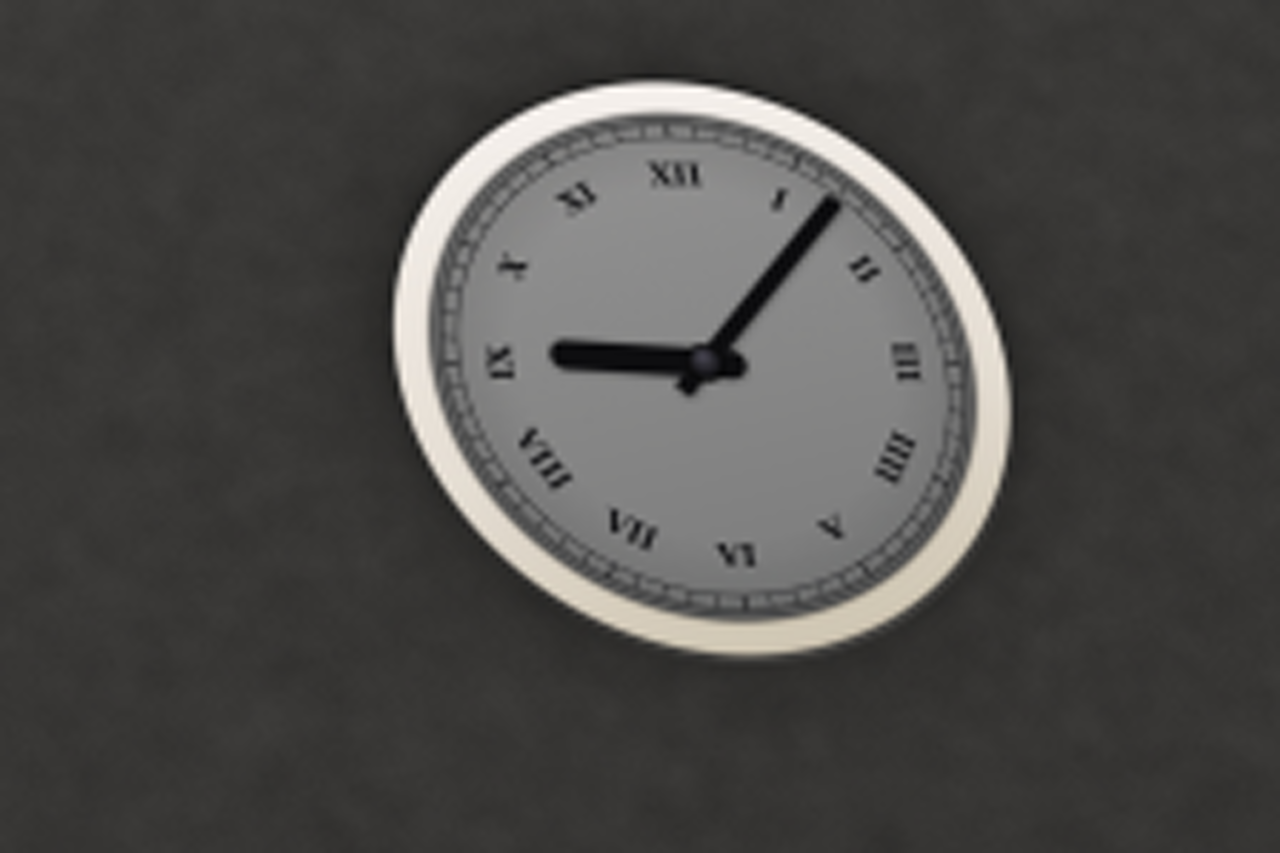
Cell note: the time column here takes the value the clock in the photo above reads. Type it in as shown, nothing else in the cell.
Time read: 9:07
